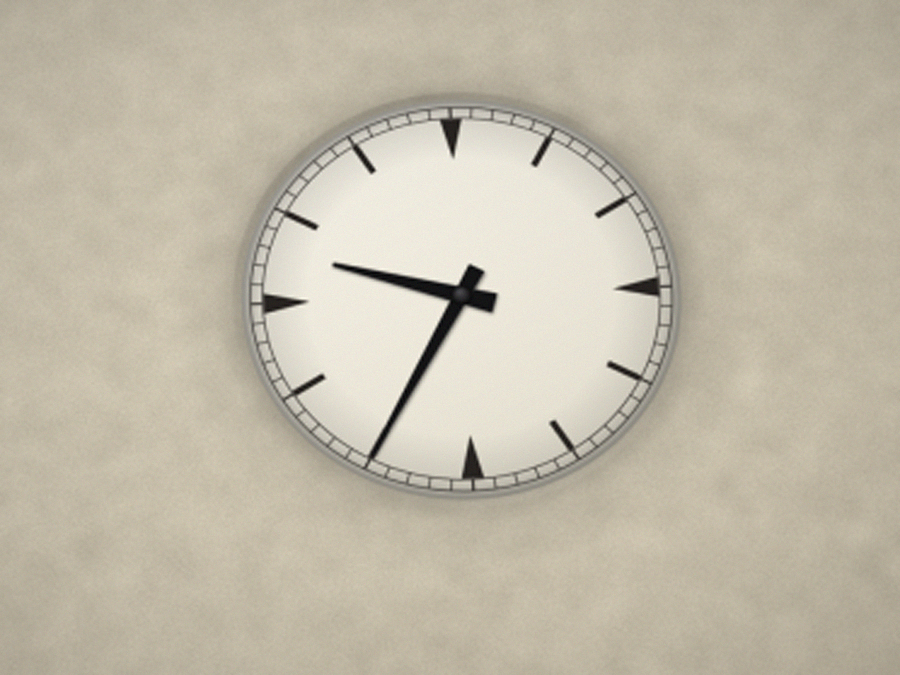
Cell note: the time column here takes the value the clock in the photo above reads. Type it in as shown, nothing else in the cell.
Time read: 9:35
